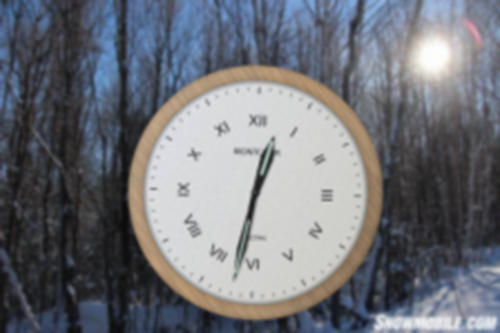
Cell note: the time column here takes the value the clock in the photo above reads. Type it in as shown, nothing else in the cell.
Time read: 12:32
